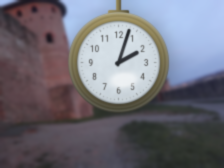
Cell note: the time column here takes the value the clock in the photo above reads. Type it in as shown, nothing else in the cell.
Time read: 2:03
